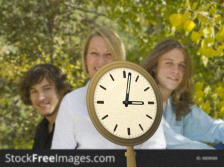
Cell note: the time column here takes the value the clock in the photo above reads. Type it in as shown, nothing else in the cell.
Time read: 3:02
